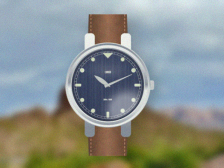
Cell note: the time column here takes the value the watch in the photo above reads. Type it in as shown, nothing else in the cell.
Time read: 10:11
